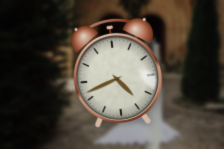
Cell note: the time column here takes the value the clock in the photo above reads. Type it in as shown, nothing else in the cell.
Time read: 4:42
